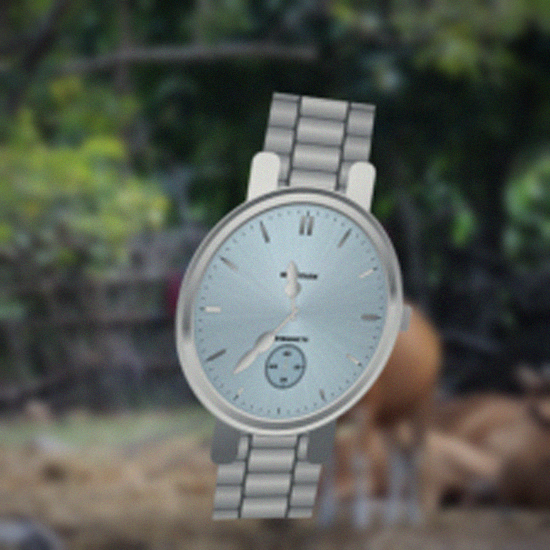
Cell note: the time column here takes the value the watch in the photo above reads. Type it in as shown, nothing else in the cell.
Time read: 11:37
